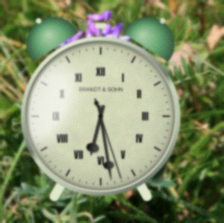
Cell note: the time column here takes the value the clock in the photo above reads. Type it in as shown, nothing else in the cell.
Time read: 6:28:27
